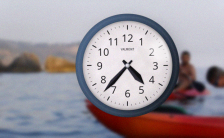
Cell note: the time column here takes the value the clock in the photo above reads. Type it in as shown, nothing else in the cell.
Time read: 4:37
